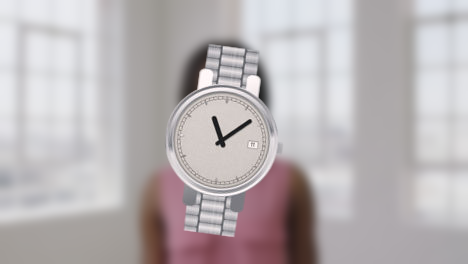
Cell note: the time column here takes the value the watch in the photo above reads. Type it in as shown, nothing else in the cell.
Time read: 11:08
